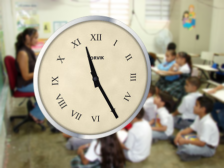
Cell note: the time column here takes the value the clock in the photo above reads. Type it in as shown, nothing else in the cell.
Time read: 11:25
